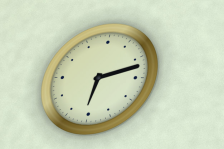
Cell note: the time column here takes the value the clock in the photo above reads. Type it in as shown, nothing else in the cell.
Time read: 6:12
